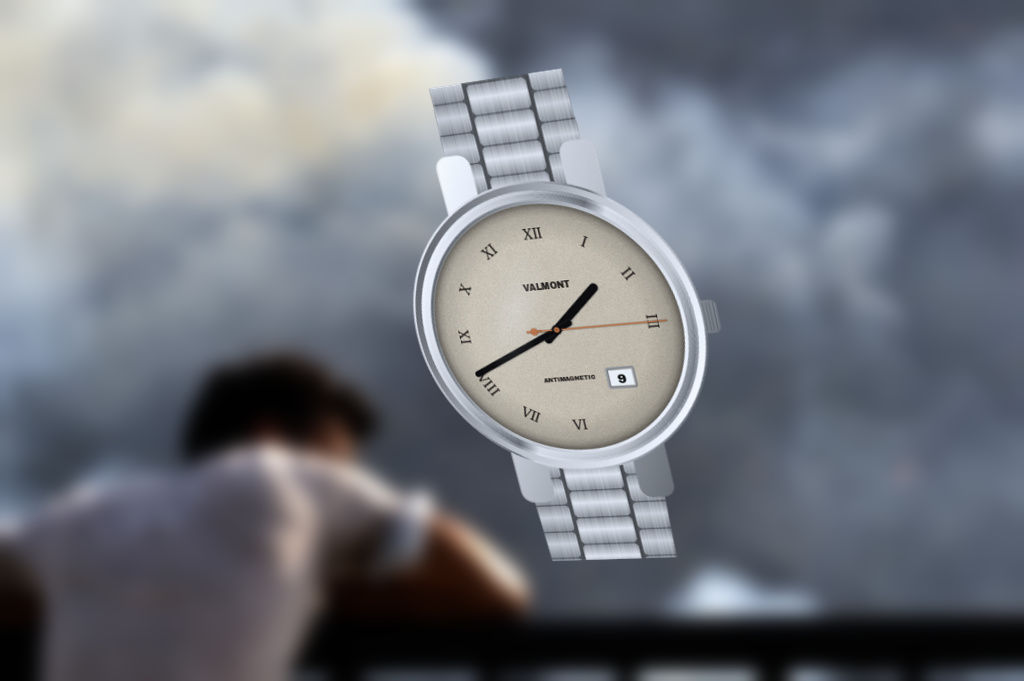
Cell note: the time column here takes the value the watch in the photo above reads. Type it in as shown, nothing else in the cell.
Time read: 1:41:15
